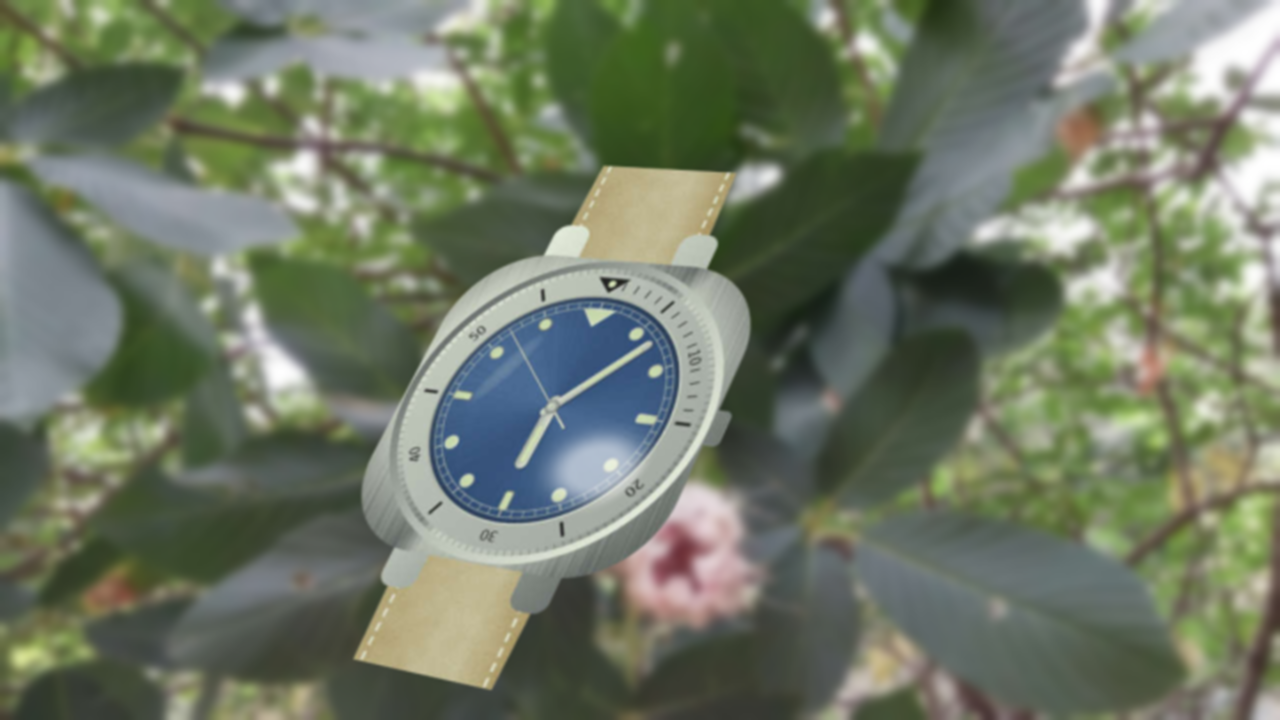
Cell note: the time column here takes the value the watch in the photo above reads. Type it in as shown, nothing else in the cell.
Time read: 6:06:52
